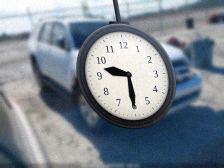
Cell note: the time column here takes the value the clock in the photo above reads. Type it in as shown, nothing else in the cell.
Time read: 9:30
